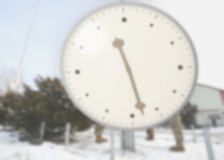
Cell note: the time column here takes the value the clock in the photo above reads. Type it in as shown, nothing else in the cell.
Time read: 11:28
